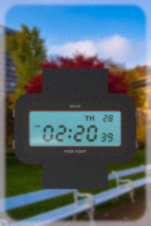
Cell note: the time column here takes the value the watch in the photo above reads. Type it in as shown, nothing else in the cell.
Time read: 2:20
